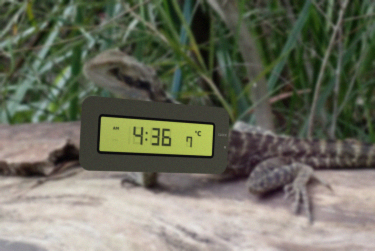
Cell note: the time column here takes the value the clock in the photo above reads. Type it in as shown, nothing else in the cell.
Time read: 4:36
